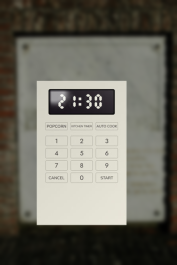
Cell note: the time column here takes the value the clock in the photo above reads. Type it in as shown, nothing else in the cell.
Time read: 21:30
